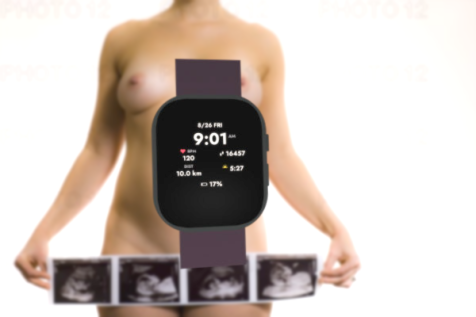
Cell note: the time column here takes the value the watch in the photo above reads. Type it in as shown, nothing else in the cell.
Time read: 9:01
